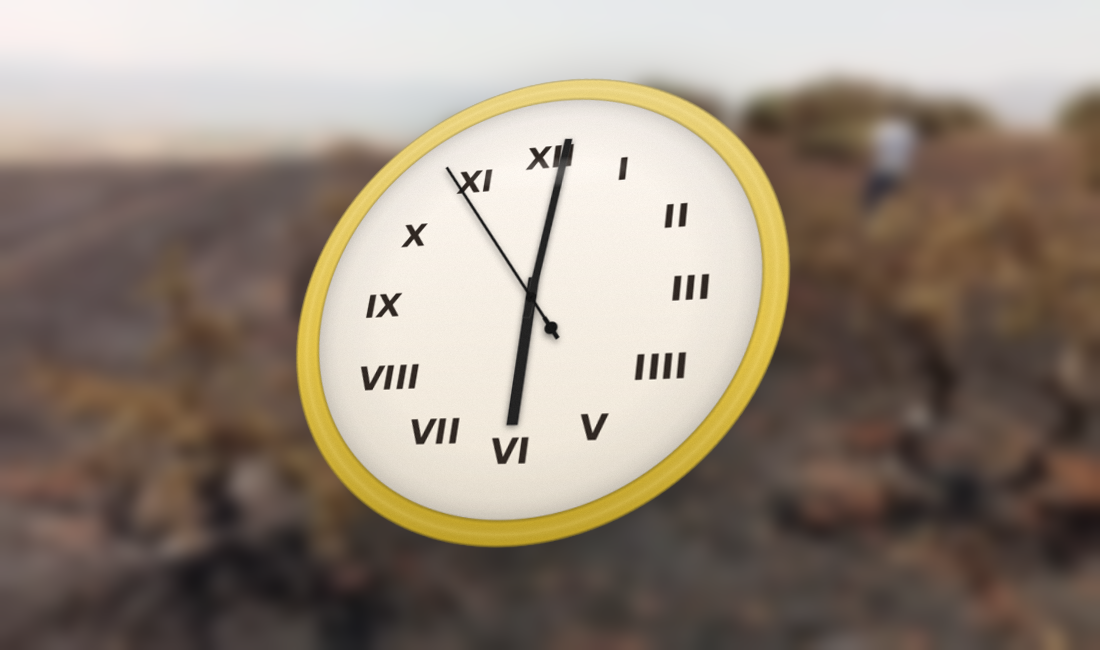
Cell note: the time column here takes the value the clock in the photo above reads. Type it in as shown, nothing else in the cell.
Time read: 6:00:54
